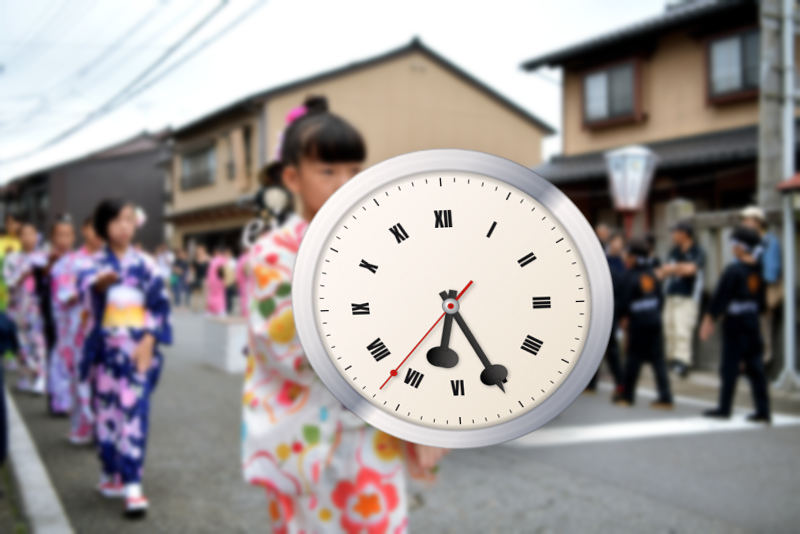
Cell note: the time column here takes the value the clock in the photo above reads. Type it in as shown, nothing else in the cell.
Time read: 6:25:37
